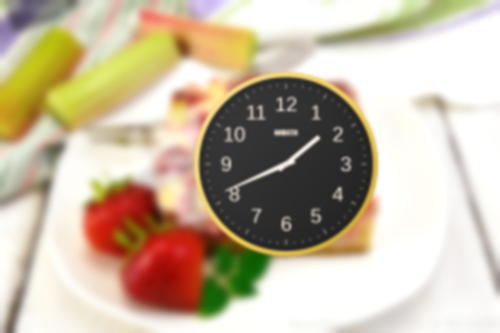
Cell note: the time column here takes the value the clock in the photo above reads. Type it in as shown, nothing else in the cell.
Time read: 1:41
